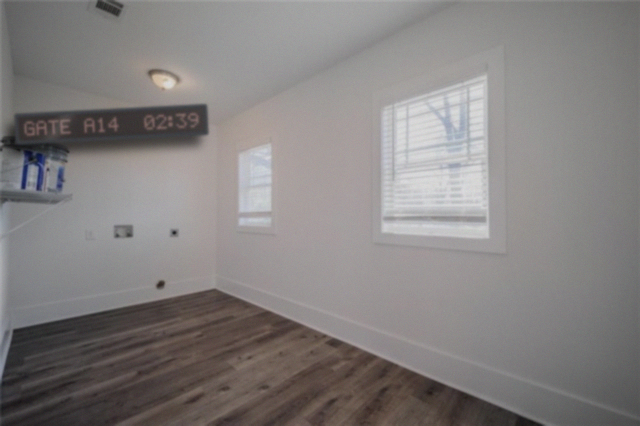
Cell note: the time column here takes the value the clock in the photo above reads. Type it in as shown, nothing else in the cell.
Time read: 2:39
